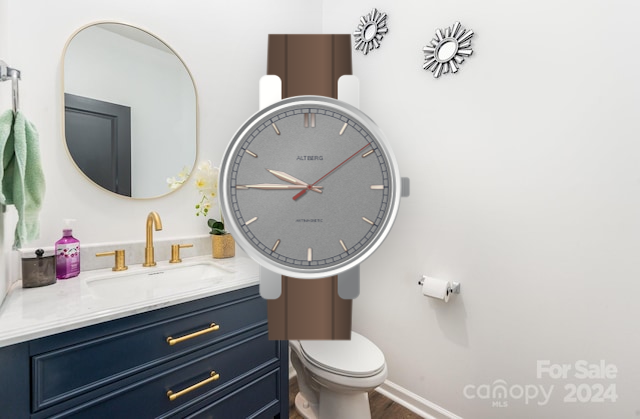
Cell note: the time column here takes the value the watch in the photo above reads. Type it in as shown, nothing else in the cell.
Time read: 9:45:09
